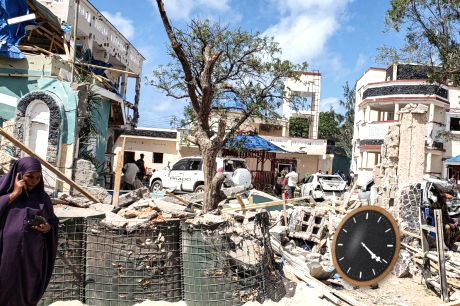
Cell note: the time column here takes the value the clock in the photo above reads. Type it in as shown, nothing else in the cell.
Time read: 4:21
